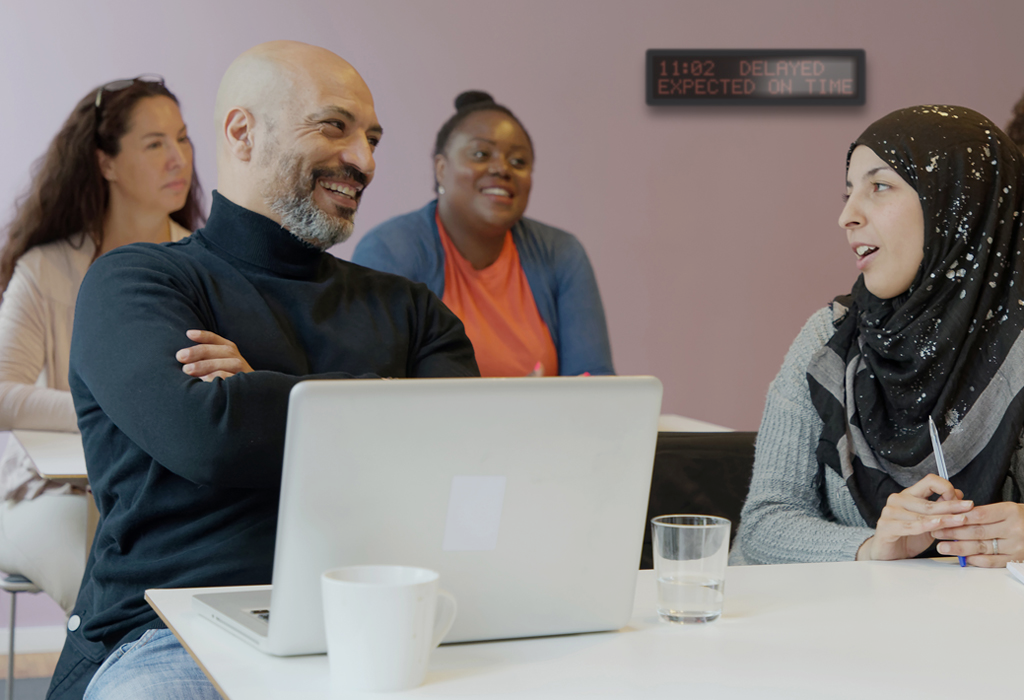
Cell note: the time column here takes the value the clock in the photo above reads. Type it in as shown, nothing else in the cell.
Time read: 11:02
